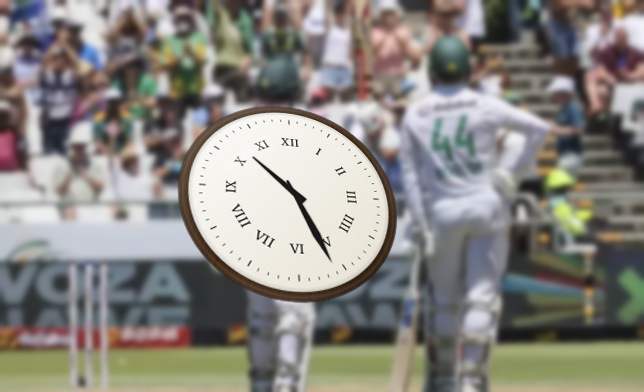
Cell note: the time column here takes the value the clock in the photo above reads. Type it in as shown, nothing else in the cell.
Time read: 10:26
